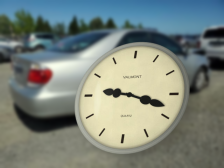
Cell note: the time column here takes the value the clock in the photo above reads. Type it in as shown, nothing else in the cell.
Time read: 9:18
